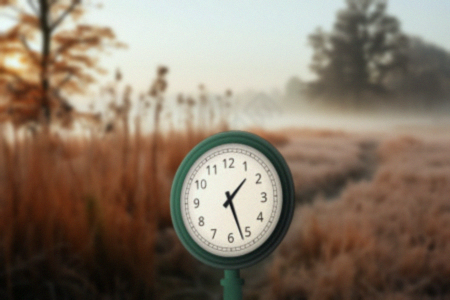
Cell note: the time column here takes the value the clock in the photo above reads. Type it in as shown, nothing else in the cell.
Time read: 1:27
